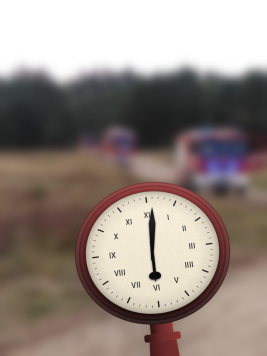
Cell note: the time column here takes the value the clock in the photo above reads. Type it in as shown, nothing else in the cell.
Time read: 6:01
